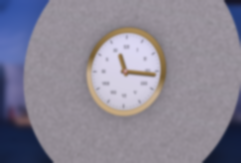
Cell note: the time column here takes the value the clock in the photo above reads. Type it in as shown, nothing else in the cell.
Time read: 11:16
